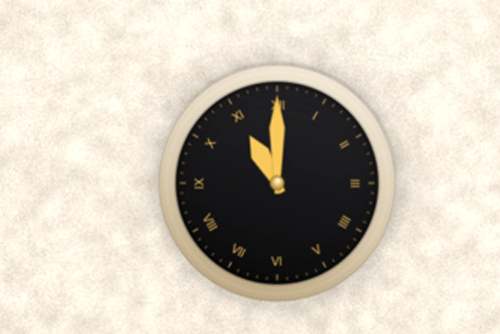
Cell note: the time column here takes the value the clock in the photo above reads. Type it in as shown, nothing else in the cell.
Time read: 11:00
